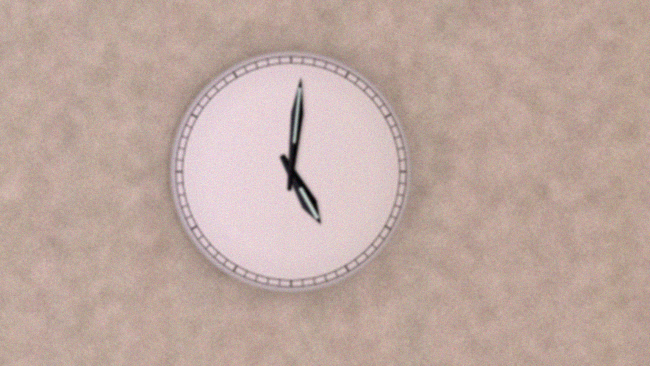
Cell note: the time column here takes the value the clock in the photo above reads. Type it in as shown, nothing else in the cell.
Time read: 5:01
